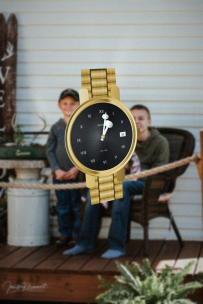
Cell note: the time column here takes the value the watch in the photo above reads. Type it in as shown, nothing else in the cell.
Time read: 1:02
